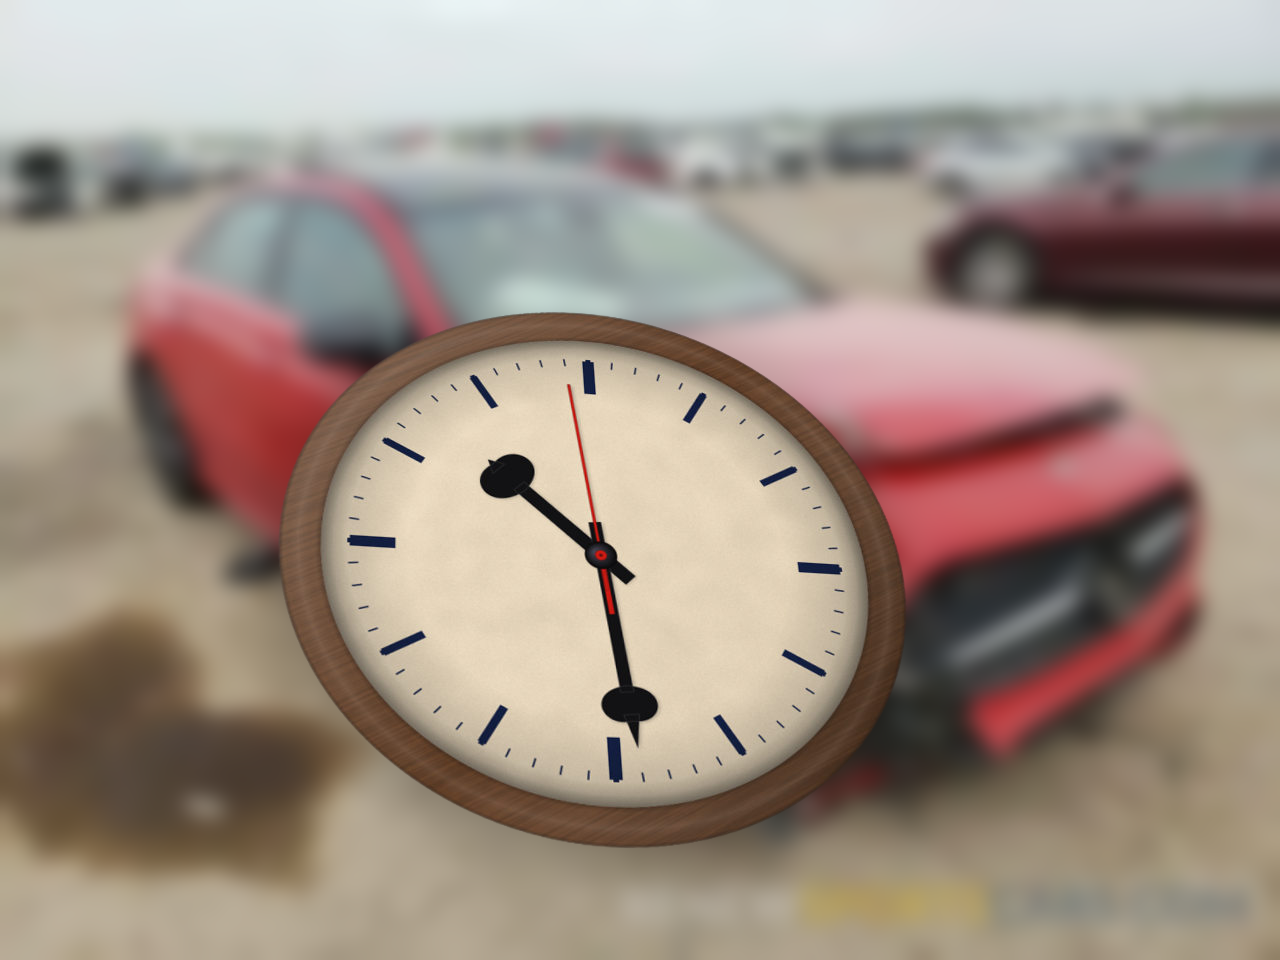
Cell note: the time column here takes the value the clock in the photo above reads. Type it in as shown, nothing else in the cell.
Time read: 10:28:59
